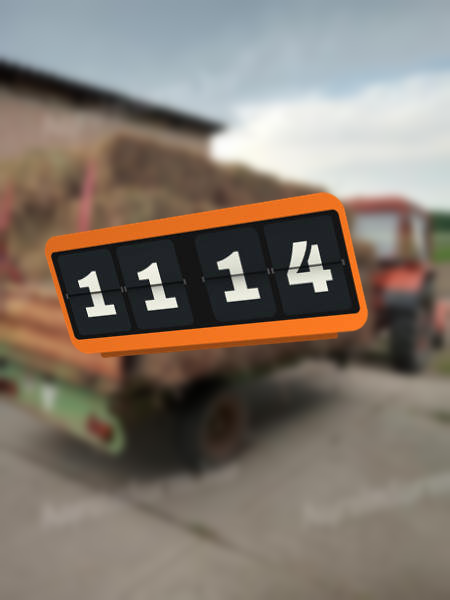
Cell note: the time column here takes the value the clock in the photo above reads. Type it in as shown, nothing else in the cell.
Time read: 11:14
